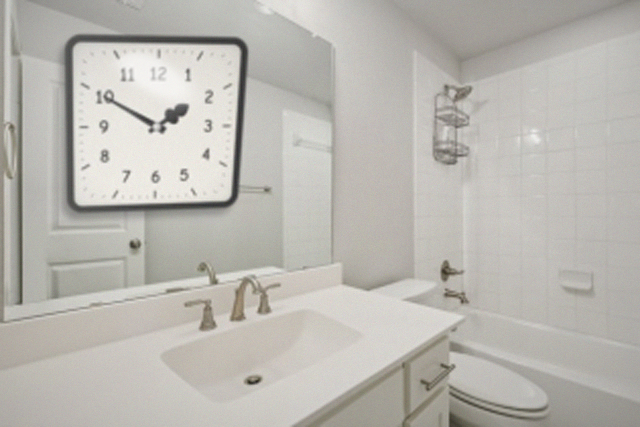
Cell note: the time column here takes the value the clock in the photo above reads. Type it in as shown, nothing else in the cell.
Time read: 1:50
